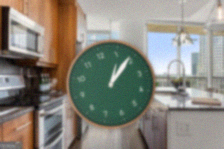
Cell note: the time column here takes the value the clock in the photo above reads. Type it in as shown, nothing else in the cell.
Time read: 1:09
